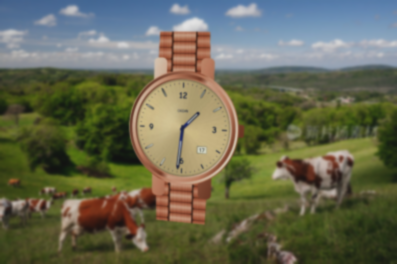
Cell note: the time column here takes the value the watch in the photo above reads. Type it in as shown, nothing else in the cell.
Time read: 1:31
